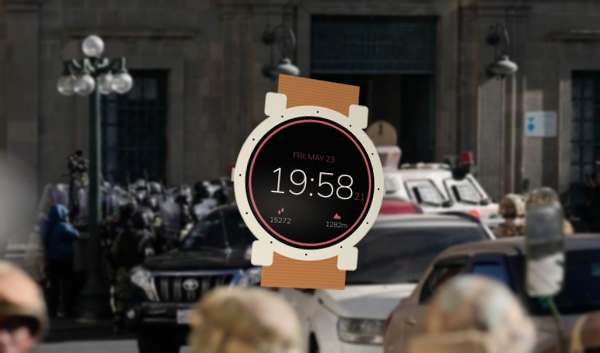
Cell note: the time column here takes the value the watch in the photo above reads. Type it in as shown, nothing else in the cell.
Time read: 19:58:21
